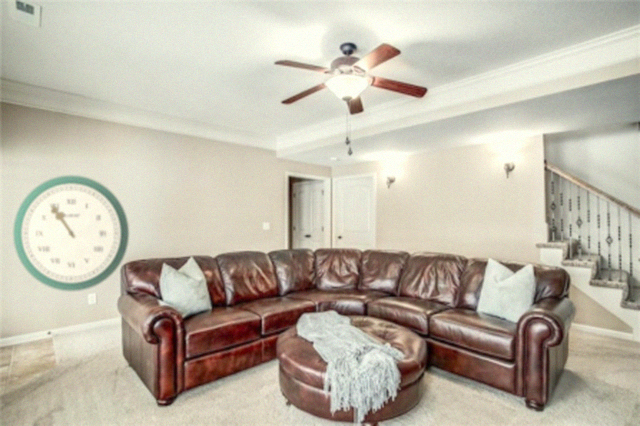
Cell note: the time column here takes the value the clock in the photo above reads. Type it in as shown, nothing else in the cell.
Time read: 10:54
